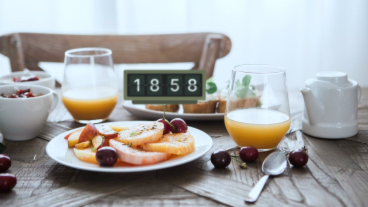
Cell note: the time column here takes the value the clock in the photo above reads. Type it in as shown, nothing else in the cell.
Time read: 18:58
